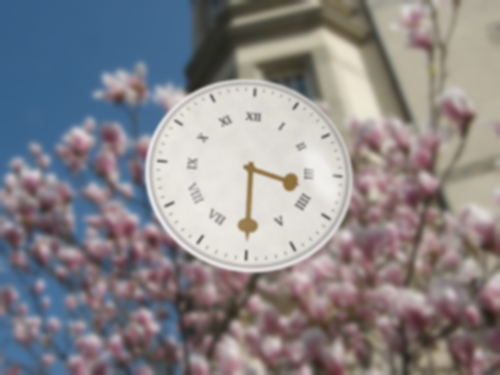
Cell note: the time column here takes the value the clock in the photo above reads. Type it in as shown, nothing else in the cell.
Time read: 3:30
